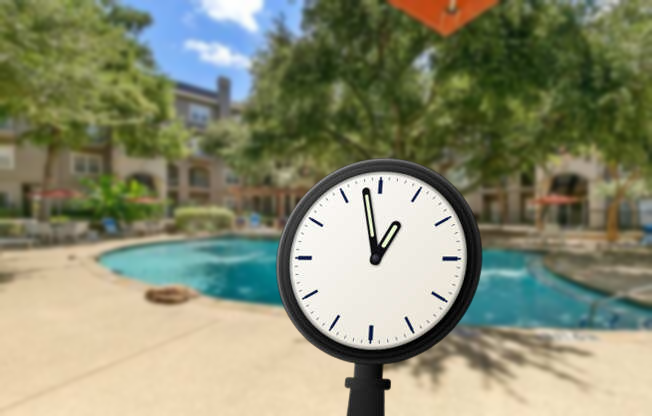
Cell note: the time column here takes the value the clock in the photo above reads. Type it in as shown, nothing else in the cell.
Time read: 12:58
